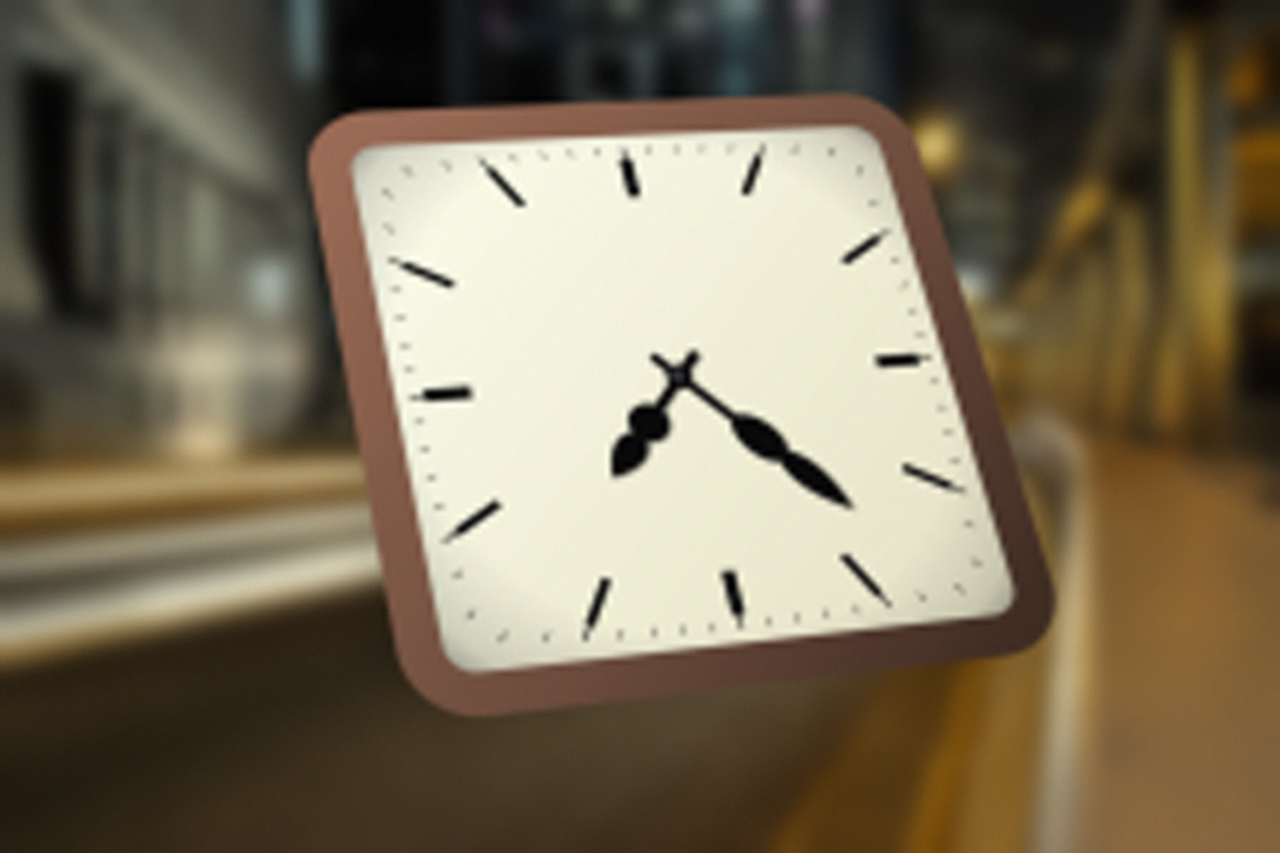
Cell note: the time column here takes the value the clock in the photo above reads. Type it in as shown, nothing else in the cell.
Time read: 7:23
